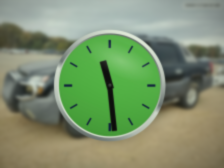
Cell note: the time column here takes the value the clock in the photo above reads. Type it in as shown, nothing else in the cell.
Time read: 11:29
